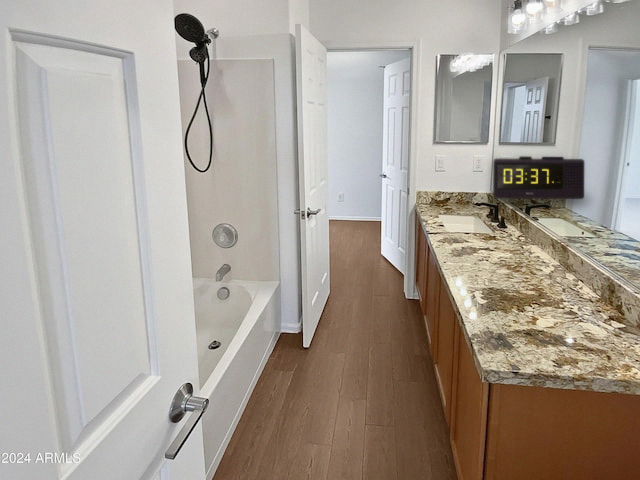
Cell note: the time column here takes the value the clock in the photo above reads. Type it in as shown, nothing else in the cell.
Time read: 3:37
